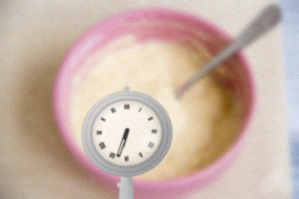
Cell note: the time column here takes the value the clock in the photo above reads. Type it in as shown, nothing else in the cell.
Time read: 6:33
